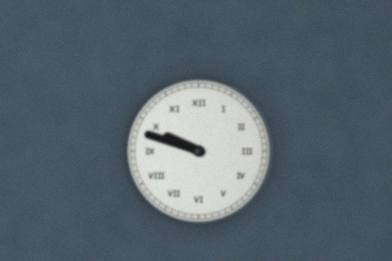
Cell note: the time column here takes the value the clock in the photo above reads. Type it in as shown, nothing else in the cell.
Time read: 9:48
